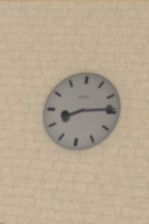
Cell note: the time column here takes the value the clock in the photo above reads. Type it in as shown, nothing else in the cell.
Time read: 8:14
